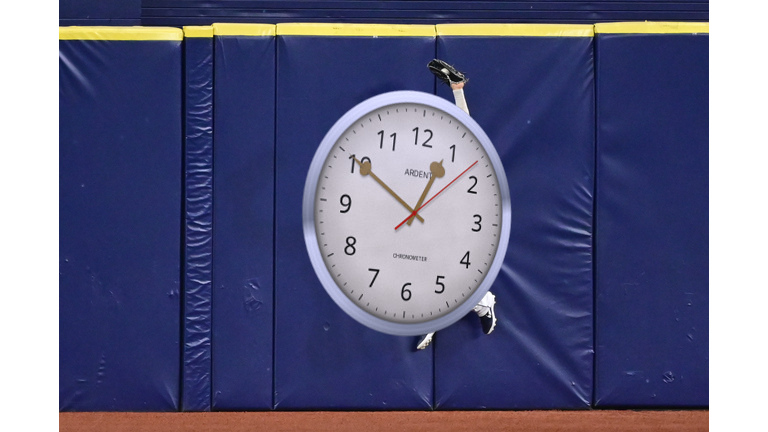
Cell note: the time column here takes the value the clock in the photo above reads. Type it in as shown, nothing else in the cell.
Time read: 12:50:08
